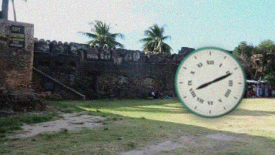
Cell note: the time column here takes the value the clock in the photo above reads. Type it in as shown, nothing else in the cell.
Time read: 8:11
